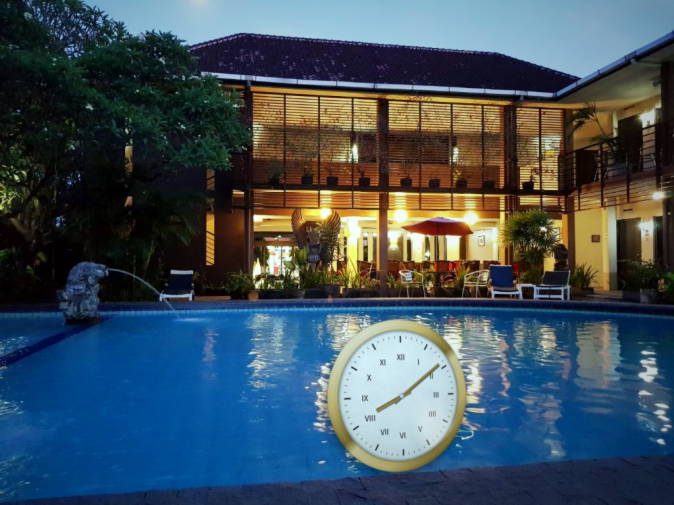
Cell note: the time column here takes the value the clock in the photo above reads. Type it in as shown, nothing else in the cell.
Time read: 8:09
